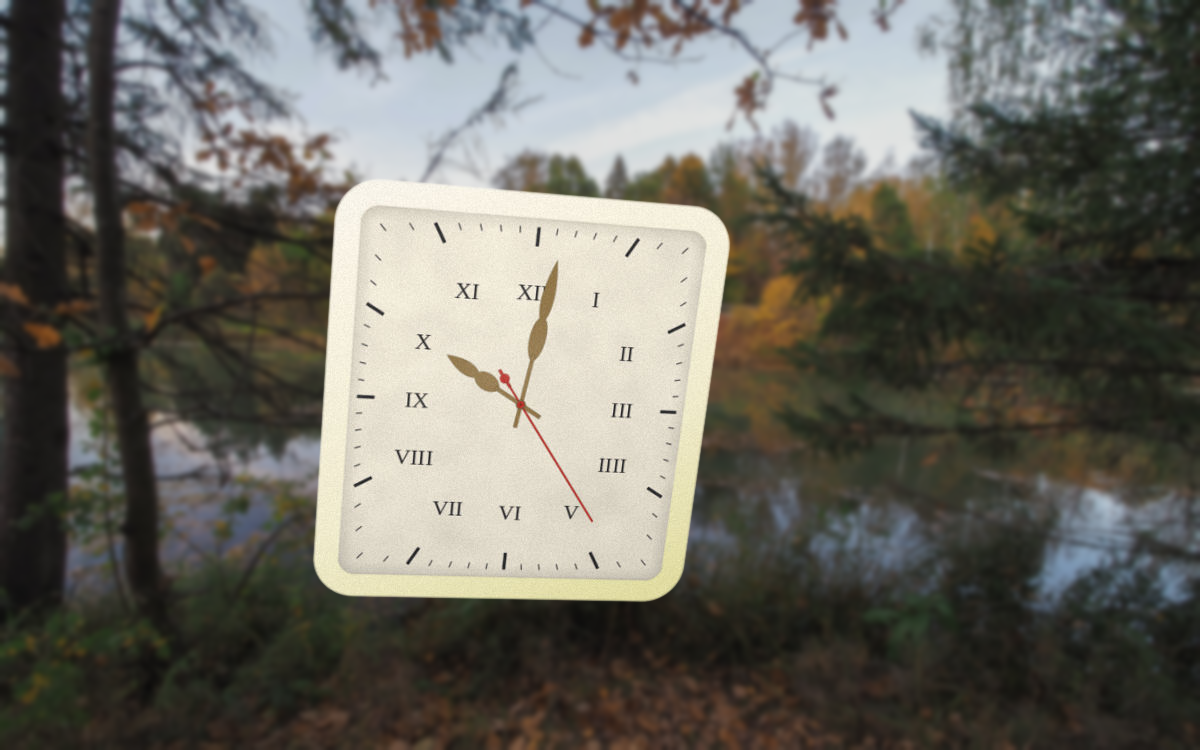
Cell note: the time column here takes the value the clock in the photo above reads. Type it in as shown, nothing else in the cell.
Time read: 10:01:24
